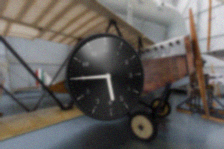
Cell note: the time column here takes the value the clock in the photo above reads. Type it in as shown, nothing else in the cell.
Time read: 5:45
